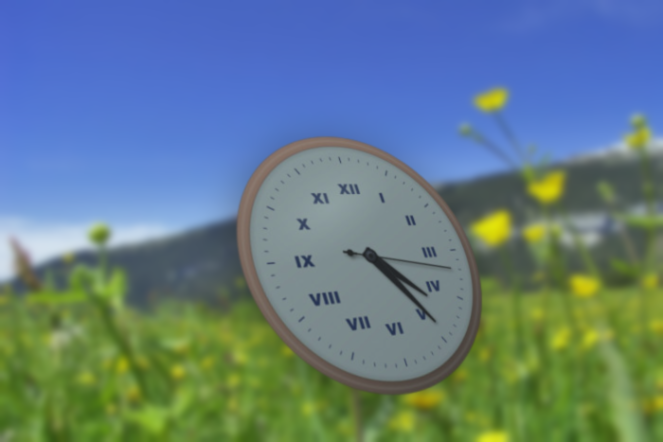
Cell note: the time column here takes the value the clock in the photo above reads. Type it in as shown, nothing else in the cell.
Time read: 4:24:17
